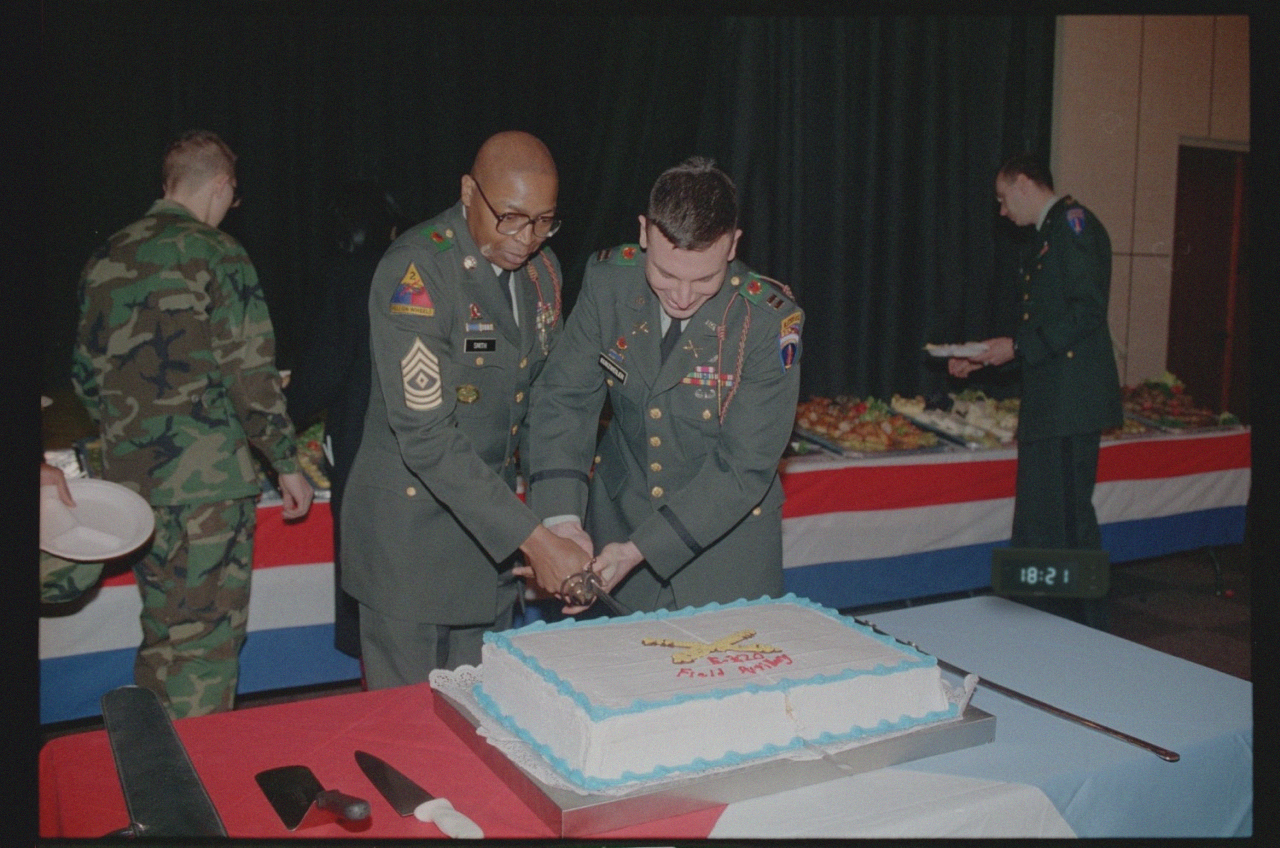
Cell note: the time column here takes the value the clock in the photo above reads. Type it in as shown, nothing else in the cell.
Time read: 18:21
